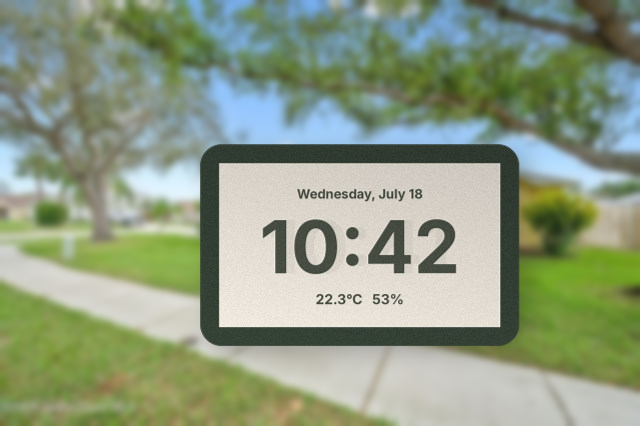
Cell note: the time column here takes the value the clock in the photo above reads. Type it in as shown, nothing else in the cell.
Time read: 10:42
